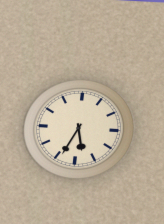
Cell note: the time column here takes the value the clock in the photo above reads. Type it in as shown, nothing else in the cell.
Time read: 5:34
